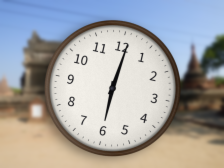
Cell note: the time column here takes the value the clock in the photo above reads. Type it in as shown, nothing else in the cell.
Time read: 6:01
